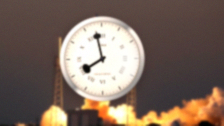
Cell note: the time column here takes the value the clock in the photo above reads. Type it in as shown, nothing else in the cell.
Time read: 7:58
